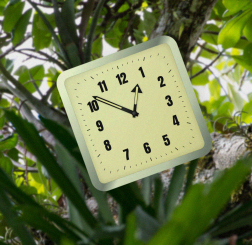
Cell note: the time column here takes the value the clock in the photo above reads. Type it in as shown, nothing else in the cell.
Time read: 12:52
